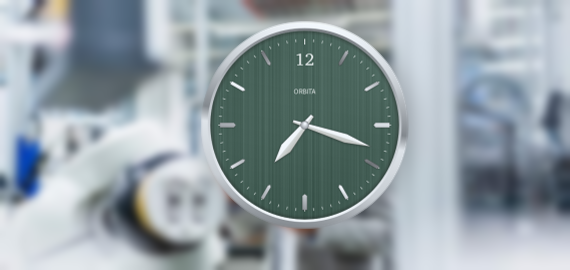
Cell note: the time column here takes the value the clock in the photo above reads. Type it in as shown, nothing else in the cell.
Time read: 7:18
